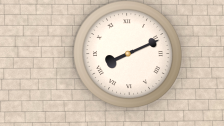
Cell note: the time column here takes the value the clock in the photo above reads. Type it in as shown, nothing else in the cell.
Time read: 8:11
